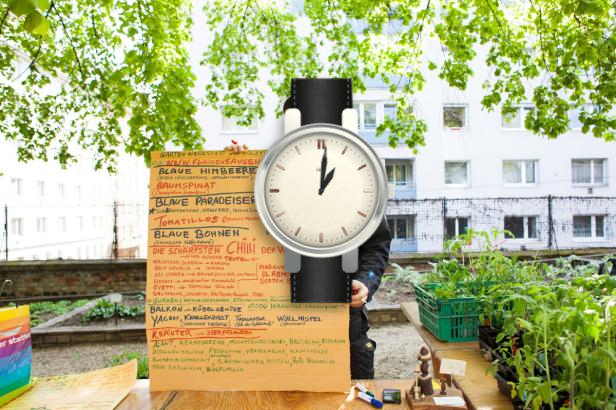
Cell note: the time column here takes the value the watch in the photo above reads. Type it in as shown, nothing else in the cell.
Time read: 1:01
